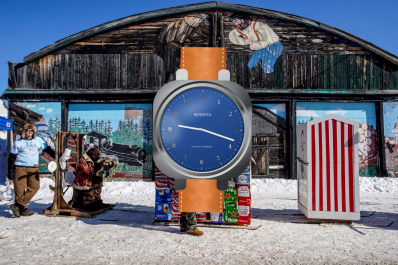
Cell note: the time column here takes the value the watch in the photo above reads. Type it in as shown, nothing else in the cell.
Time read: 9:18
